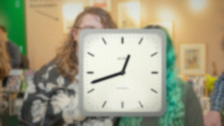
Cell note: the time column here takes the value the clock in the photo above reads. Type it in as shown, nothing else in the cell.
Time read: 12:42
